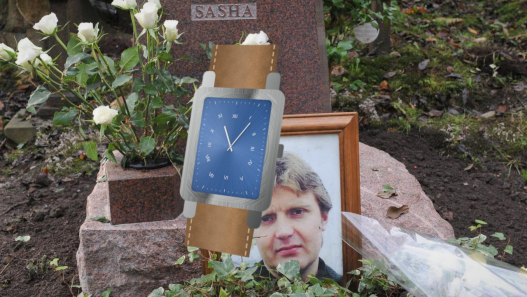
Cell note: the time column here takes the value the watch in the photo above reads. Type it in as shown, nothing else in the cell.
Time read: 11:06
